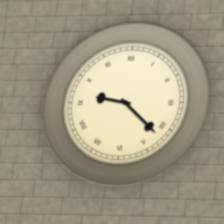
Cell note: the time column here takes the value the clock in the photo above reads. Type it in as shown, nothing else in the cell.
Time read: 9:22
